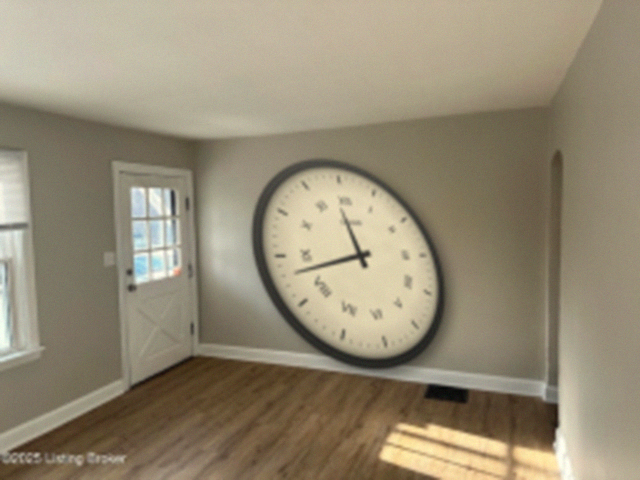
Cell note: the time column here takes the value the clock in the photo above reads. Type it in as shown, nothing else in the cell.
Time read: 11:43
